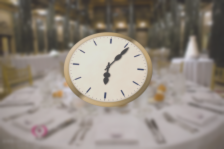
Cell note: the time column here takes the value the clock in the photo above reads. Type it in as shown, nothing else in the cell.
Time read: 6:06
